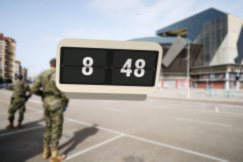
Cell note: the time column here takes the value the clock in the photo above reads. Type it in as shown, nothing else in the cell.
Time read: 8:48
